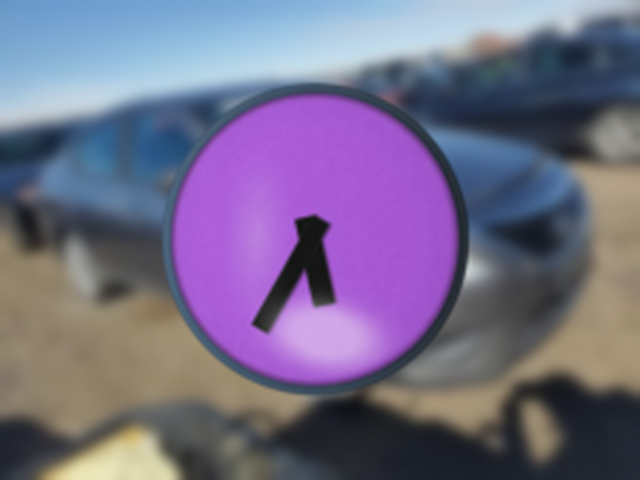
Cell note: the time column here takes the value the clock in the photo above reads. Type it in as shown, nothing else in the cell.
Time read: 5:35
